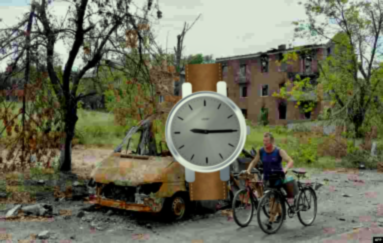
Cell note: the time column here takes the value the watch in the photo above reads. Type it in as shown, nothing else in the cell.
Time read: 9:15
